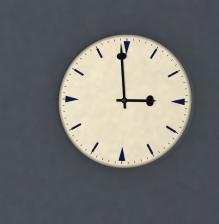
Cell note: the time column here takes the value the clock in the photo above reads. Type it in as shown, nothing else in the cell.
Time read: 2:59
